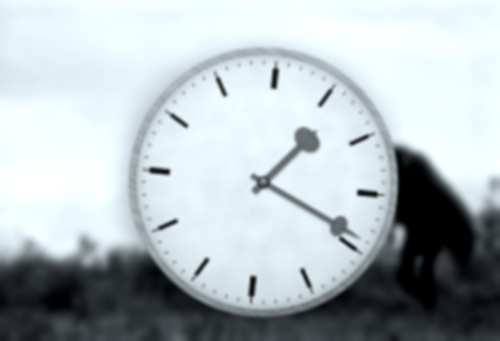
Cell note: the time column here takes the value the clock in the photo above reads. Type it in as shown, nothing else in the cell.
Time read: 1:19
